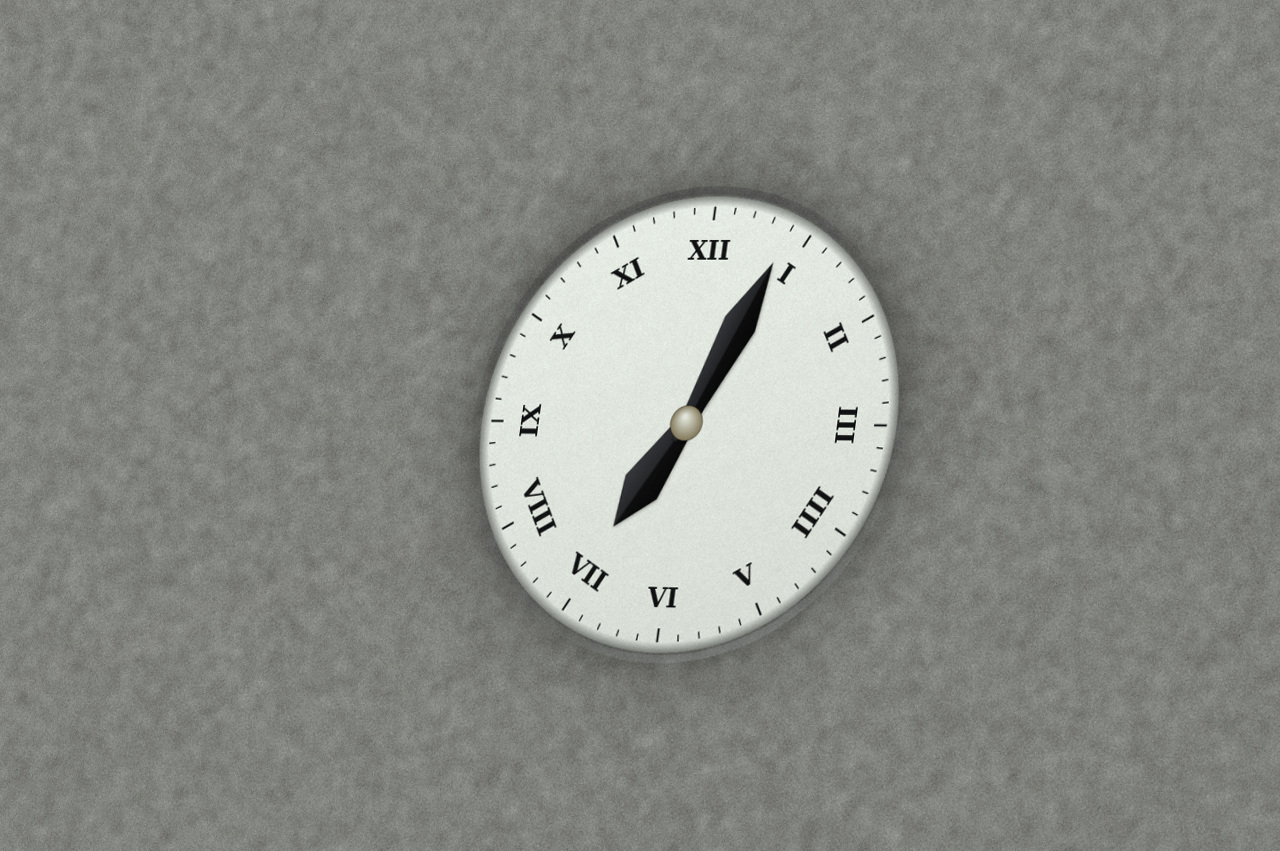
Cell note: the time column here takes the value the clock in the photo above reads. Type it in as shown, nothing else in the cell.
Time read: 7:04
